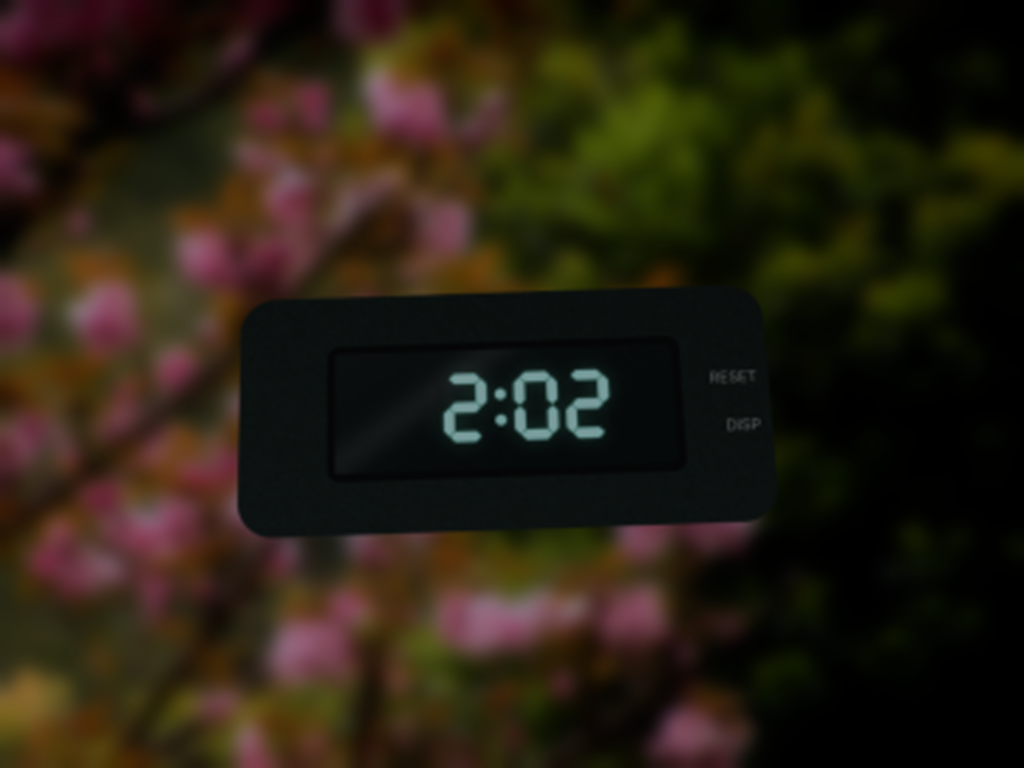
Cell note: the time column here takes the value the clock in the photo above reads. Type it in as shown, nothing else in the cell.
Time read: 2:02
